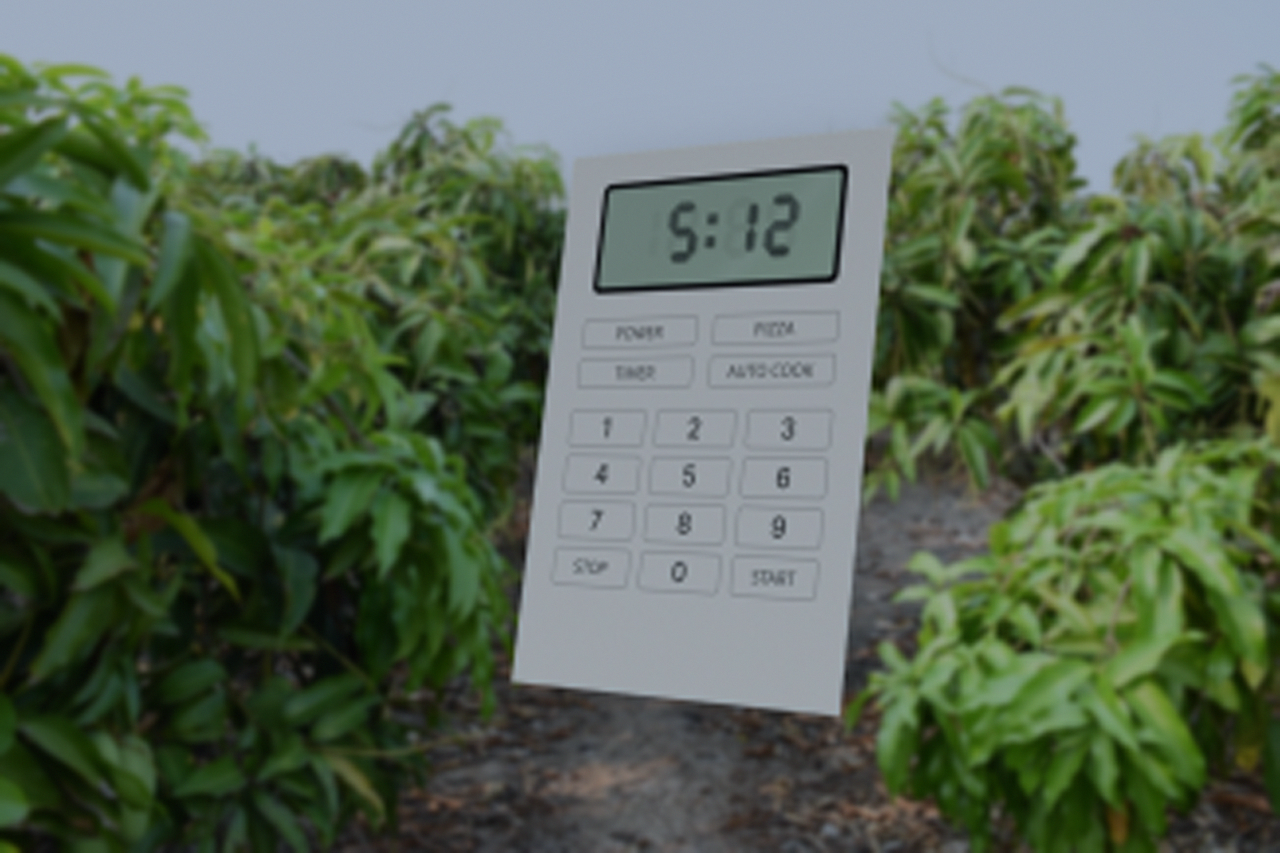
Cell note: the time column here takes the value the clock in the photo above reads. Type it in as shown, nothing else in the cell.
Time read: 5:12
